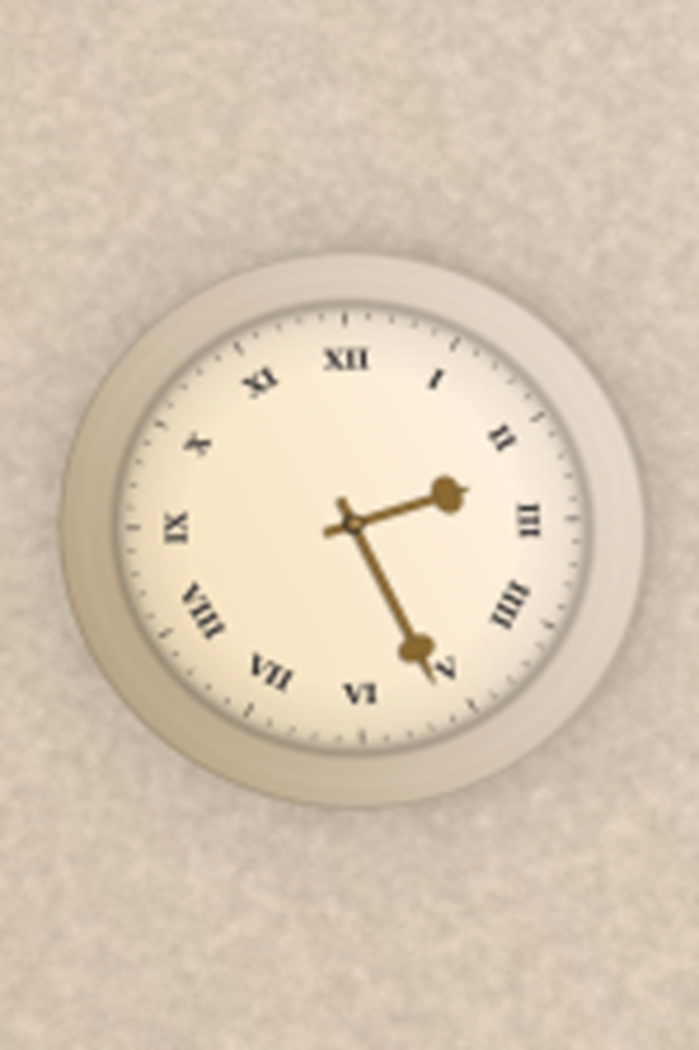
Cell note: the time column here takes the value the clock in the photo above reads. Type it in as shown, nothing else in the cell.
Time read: 2:26
